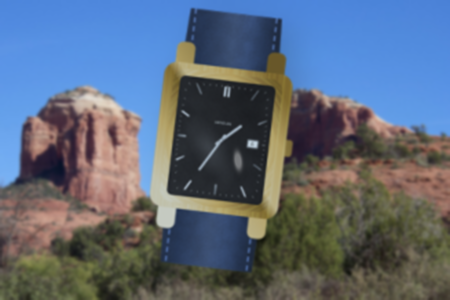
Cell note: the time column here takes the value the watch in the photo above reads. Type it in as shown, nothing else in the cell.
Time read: 1:35
